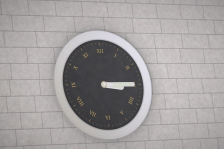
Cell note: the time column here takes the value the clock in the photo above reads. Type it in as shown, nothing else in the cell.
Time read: 3:15
